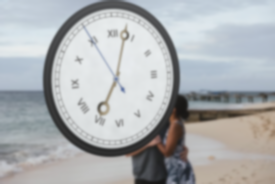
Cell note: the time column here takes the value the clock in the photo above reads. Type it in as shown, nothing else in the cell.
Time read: 7:02:55
